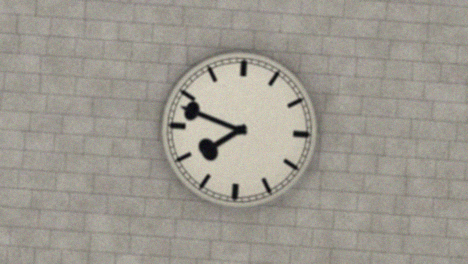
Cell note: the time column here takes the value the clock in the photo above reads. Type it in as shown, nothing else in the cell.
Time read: 7:48
